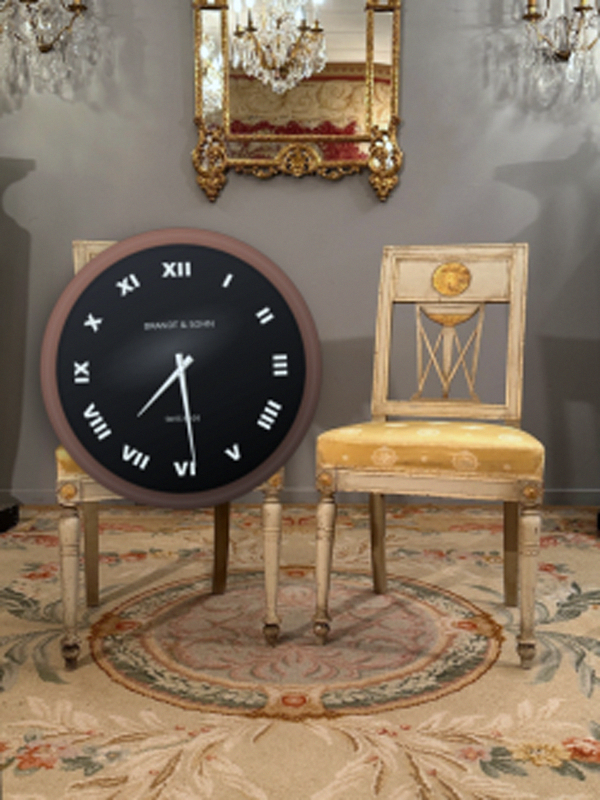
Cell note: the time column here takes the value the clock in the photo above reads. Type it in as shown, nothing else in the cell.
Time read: 7:29
